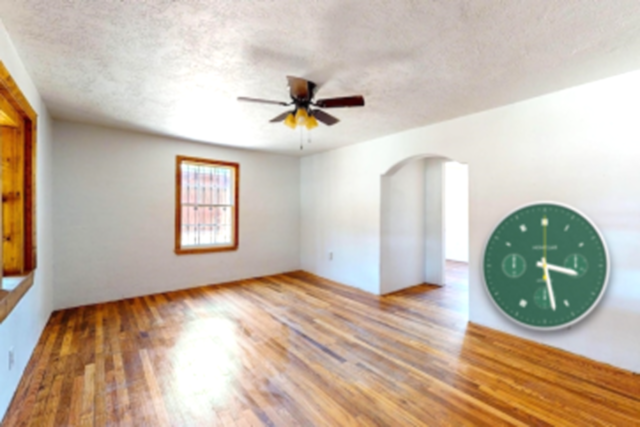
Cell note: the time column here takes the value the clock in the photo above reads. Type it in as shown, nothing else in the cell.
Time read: 3:28
